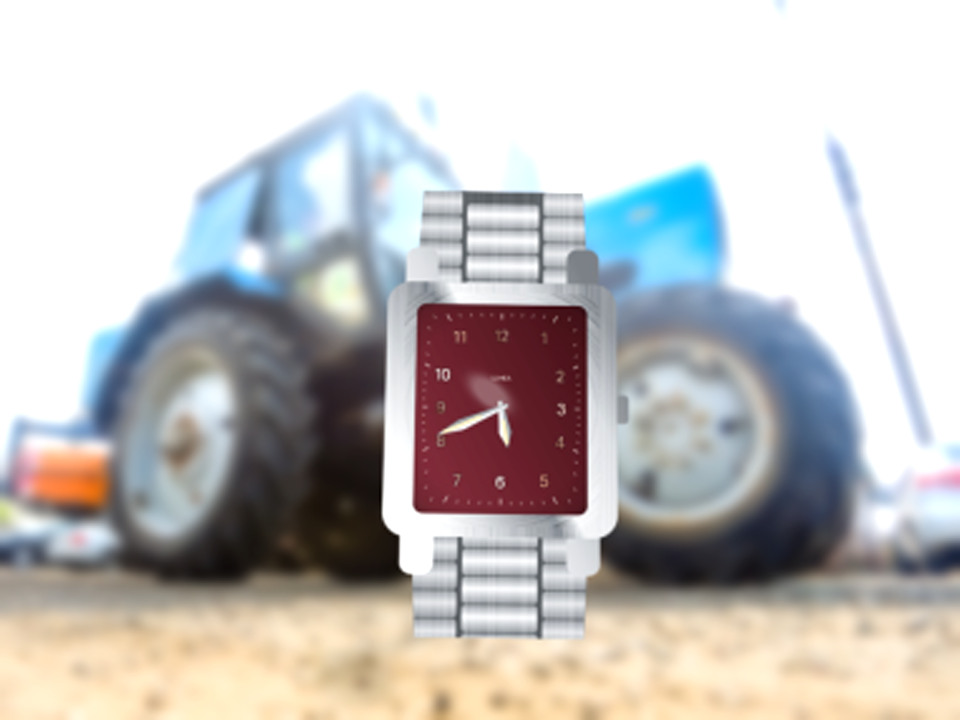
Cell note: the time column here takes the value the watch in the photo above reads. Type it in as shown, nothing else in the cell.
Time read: 5:41
